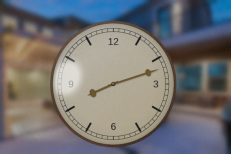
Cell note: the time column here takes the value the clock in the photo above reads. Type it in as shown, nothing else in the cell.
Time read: 8:12
